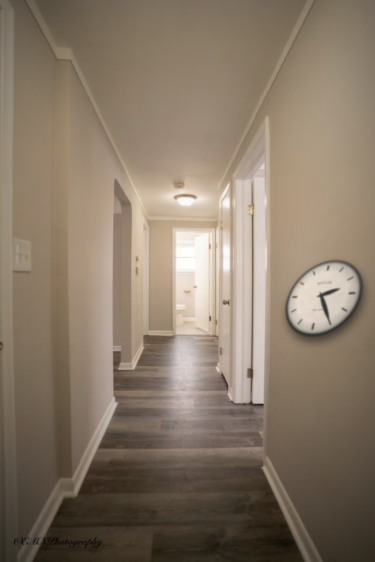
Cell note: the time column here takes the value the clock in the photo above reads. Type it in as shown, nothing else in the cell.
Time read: 2:25
